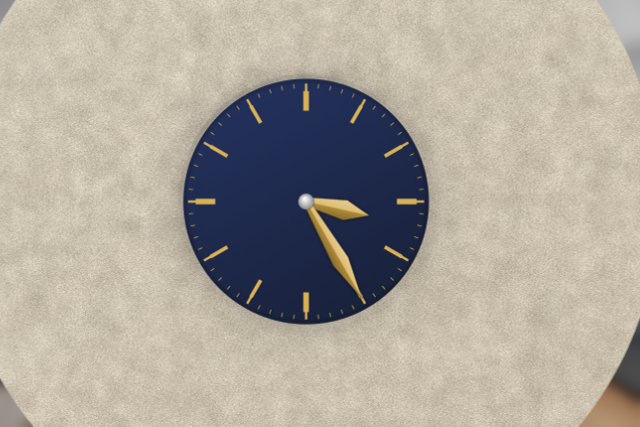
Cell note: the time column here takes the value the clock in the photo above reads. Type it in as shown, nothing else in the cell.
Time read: 3:25
